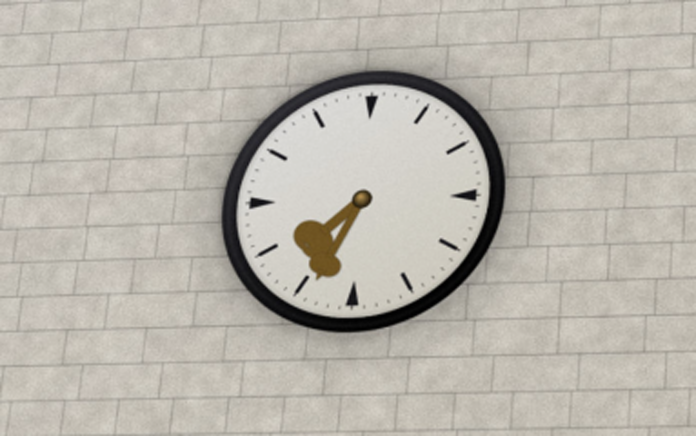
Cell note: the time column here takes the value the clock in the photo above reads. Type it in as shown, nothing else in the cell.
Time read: 7:34
